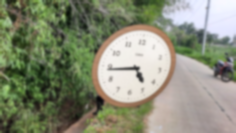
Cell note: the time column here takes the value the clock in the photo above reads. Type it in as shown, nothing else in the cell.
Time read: 4:44
